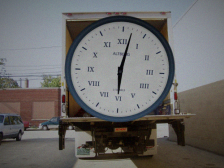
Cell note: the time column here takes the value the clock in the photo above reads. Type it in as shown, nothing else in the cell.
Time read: 6:02
